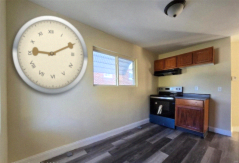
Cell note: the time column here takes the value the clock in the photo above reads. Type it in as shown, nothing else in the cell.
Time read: 9:11
